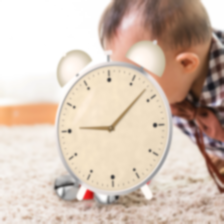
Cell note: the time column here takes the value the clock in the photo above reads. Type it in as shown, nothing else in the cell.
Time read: 9:08
